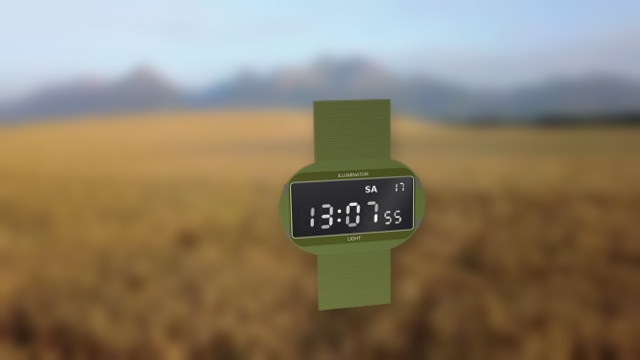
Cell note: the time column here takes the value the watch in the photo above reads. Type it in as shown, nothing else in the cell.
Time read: 13:07:55
